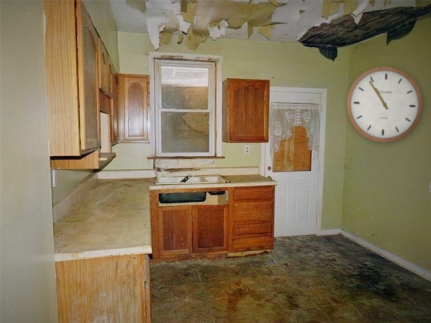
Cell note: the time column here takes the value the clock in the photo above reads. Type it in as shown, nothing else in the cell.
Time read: 10:54
